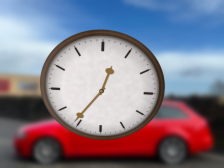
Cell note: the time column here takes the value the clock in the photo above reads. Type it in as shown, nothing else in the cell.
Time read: 12:36
